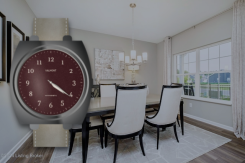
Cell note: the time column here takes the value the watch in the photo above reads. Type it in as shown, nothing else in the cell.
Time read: 4:21
